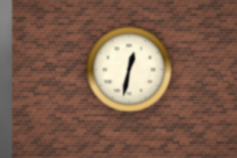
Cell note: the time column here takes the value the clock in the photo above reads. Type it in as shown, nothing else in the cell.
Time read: 12:32
